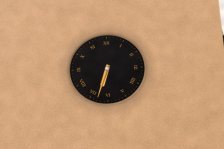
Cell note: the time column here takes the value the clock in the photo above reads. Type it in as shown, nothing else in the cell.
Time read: 6:33
